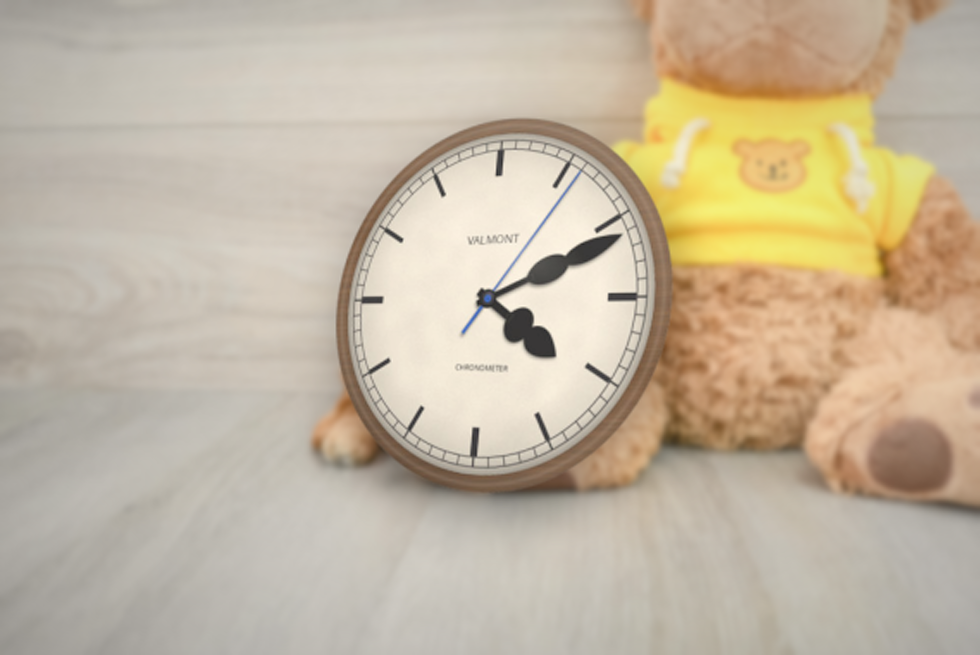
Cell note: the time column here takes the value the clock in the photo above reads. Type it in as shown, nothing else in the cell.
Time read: 4:11:06
